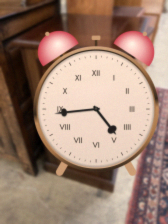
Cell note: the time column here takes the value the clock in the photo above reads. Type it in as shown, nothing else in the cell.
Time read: 4:44
